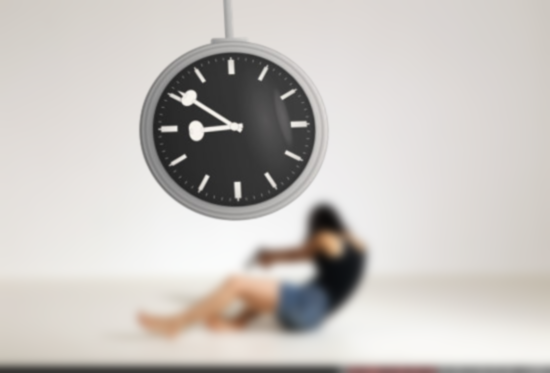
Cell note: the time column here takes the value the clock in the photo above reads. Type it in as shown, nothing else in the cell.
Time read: 8:51
